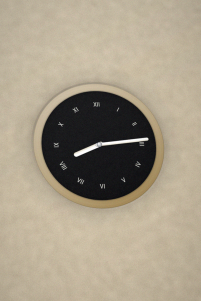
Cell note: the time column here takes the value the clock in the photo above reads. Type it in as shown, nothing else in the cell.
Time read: 8:14
